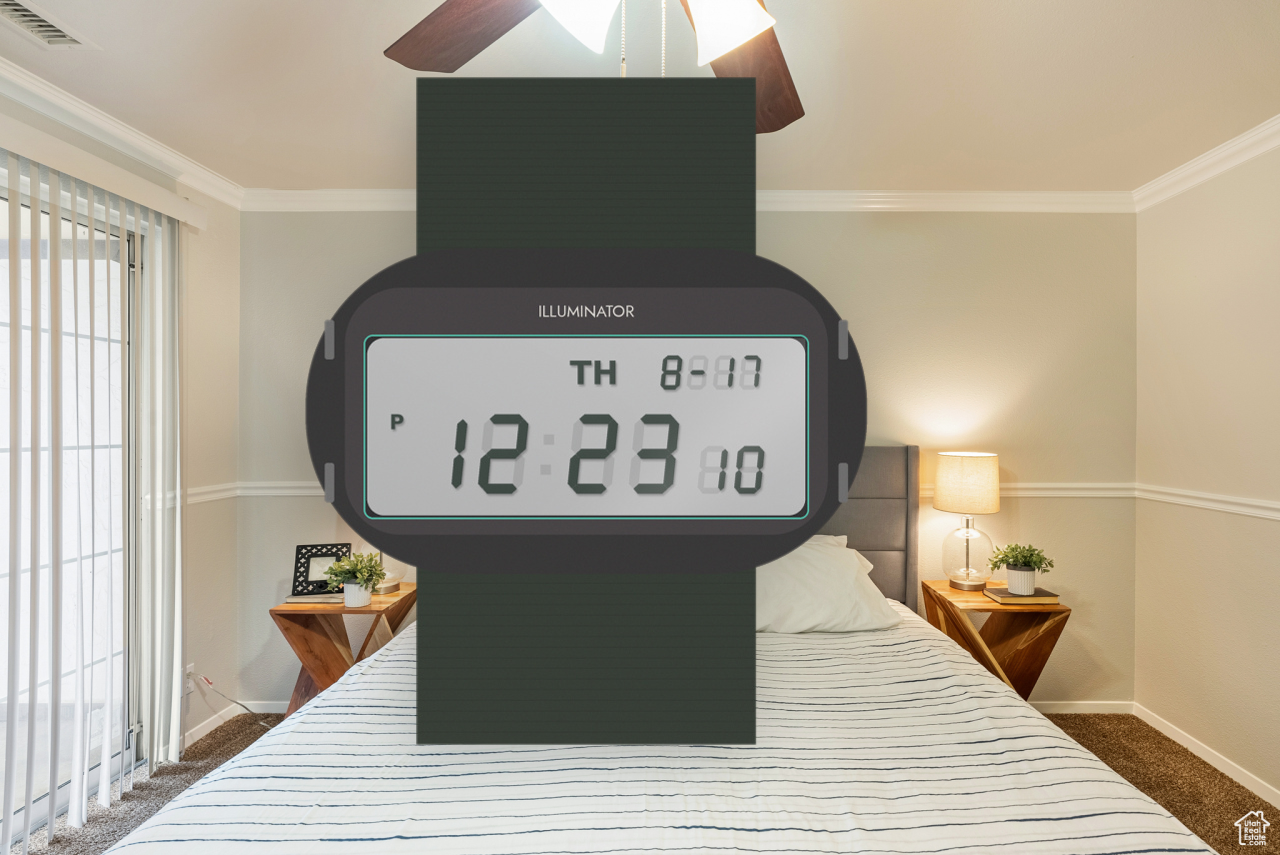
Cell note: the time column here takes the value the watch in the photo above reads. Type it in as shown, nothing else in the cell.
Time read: 12:23:10
